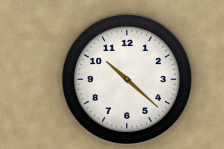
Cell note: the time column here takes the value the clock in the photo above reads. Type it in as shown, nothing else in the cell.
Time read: 10:22
